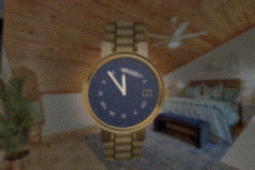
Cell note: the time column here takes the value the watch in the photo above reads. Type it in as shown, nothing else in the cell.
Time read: 11:54
